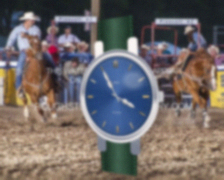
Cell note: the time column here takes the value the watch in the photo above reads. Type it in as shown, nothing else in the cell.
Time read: 3:55
